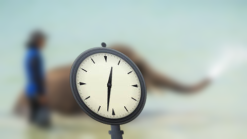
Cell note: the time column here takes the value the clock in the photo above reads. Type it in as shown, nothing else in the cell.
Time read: 12:32
